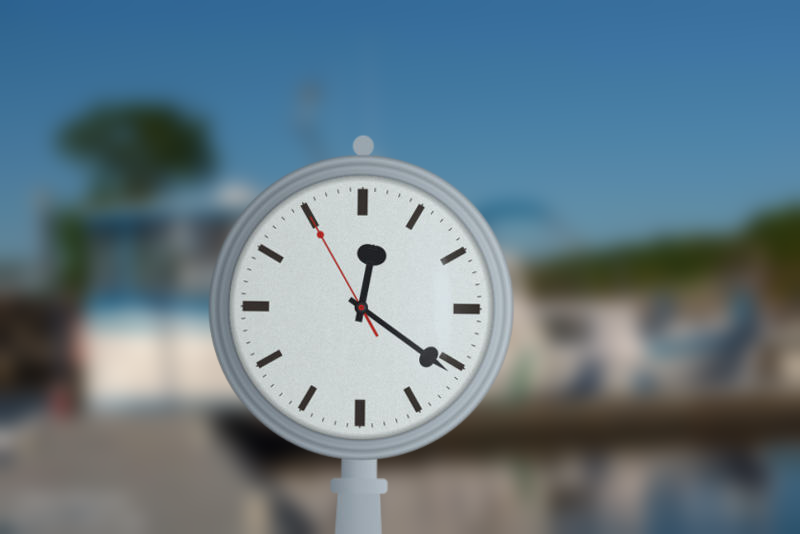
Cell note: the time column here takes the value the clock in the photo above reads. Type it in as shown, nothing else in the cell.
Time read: 12:20:55
